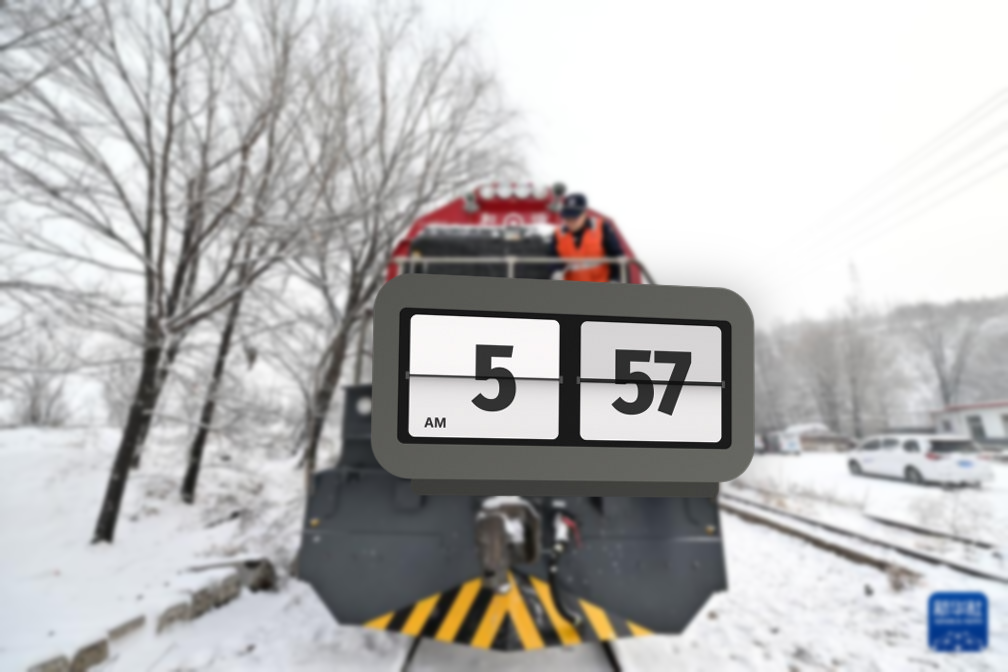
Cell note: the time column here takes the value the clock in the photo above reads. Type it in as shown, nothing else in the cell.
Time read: 5:57
